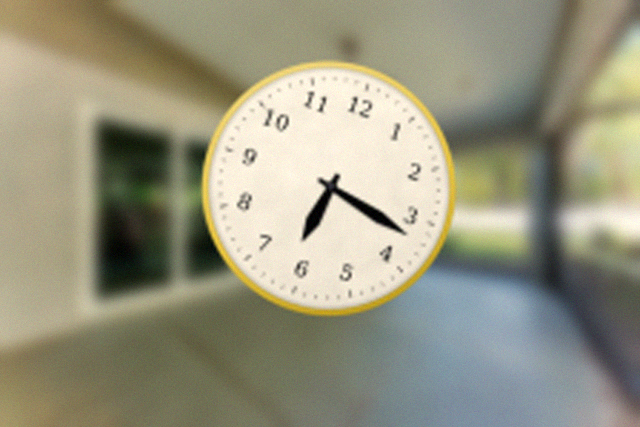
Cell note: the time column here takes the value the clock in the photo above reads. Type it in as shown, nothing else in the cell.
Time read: 6:17
